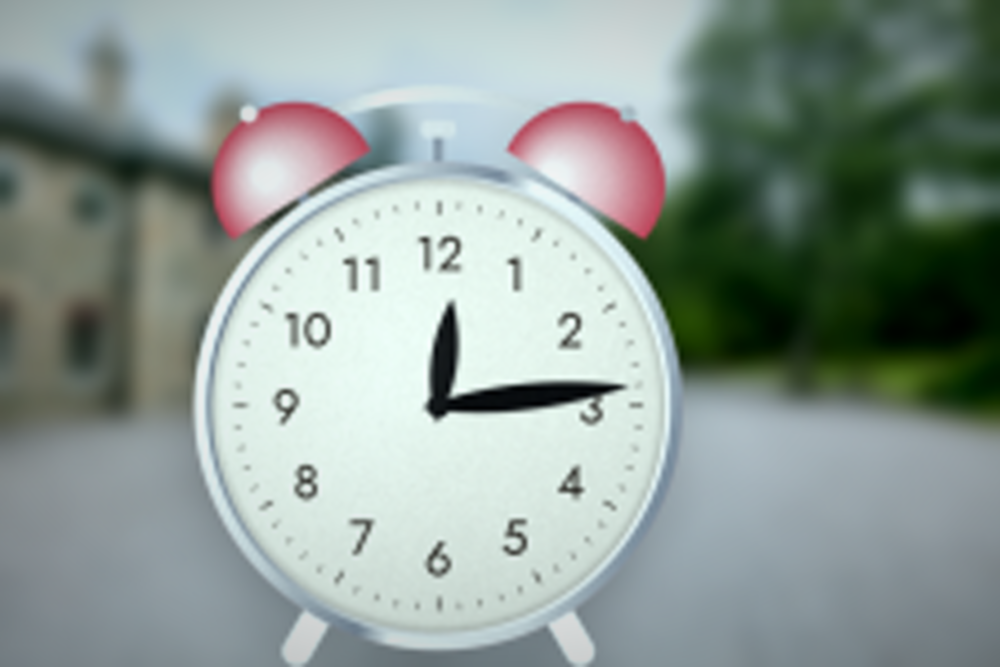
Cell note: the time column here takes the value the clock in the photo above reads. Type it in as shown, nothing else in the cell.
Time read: 12:14
